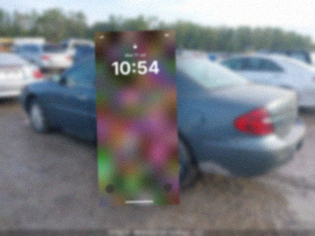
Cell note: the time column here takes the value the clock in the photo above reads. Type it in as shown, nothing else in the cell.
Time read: 10:54
